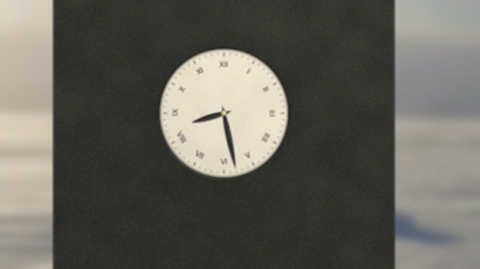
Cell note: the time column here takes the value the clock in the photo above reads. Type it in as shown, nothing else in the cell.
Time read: 8:28
